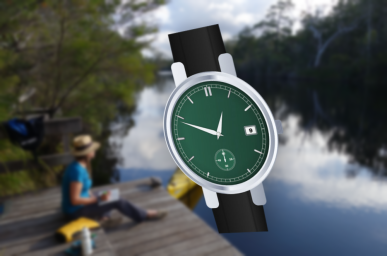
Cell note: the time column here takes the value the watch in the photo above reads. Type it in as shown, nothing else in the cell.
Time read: 12:49
